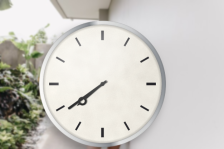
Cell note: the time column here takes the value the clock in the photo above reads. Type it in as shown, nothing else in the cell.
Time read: 7:39
